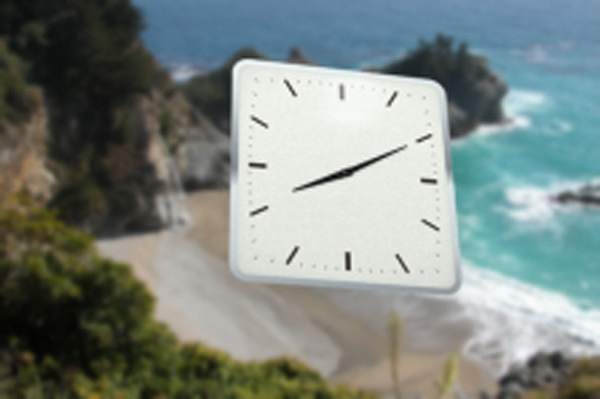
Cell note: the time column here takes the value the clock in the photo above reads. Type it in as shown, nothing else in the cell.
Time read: 8:10
